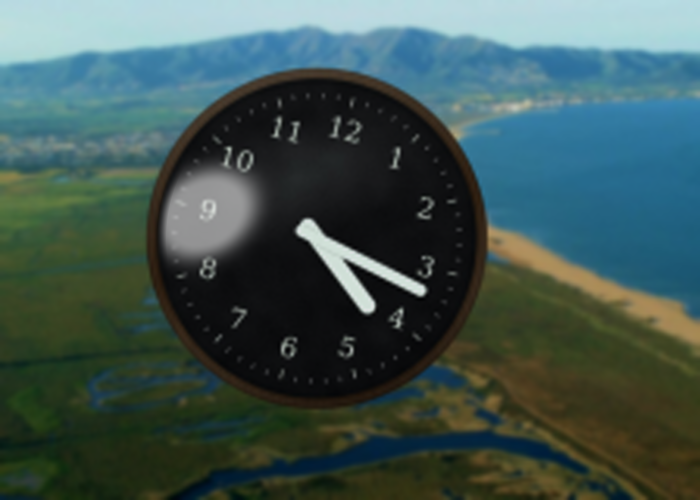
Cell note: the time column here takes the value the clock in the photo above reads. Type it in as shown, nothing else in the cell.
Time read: 4:17
